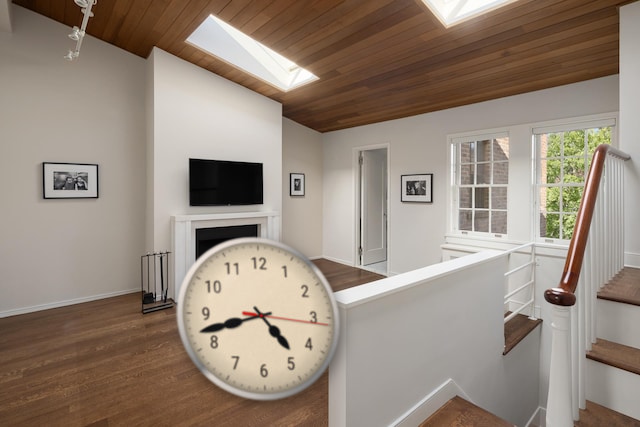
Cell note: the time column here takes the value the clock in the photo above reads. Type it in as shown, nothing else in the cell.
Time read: 4:42:16
